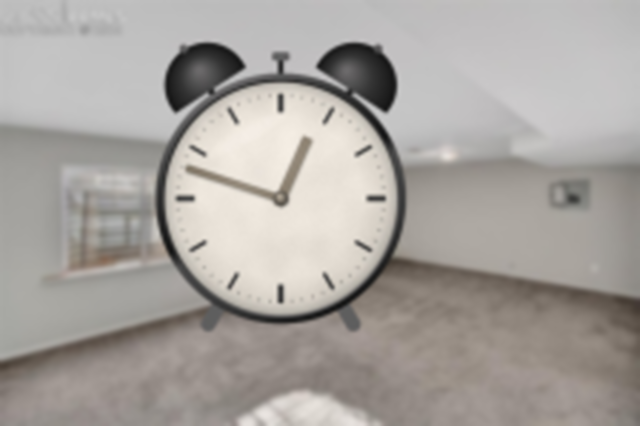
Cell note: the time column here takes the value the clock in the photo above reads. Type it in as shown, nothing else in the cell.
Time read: 12:48
